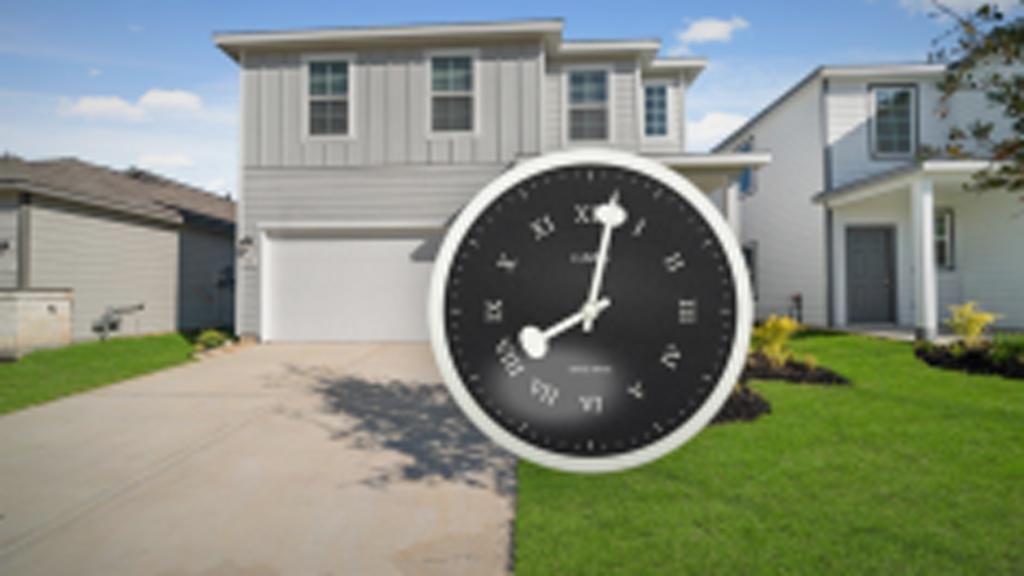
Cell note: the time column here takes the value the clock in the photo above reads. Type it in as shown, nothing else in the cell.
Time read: 8:02
